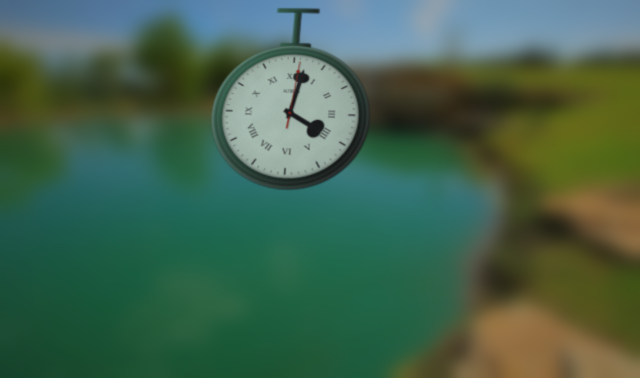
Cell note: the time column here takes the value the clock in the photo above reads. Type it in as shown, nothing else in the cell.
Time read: 4:02:01
